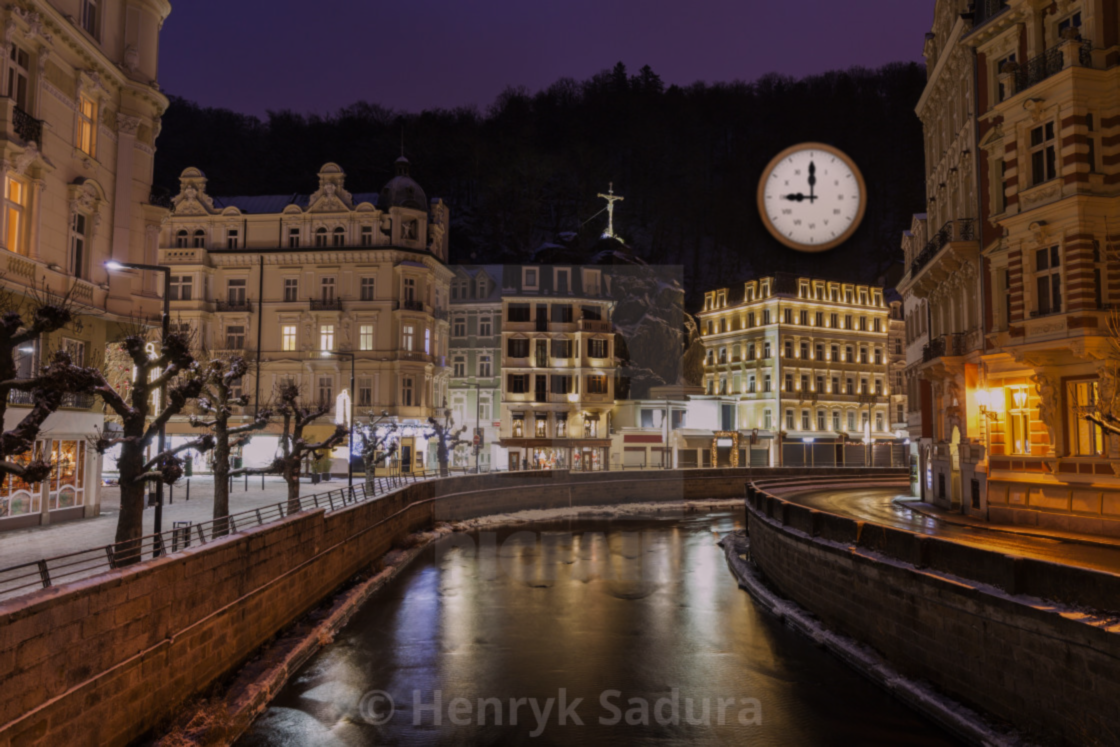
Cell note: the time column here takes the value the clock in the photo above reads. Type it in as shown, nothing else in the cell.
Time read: 9:00
